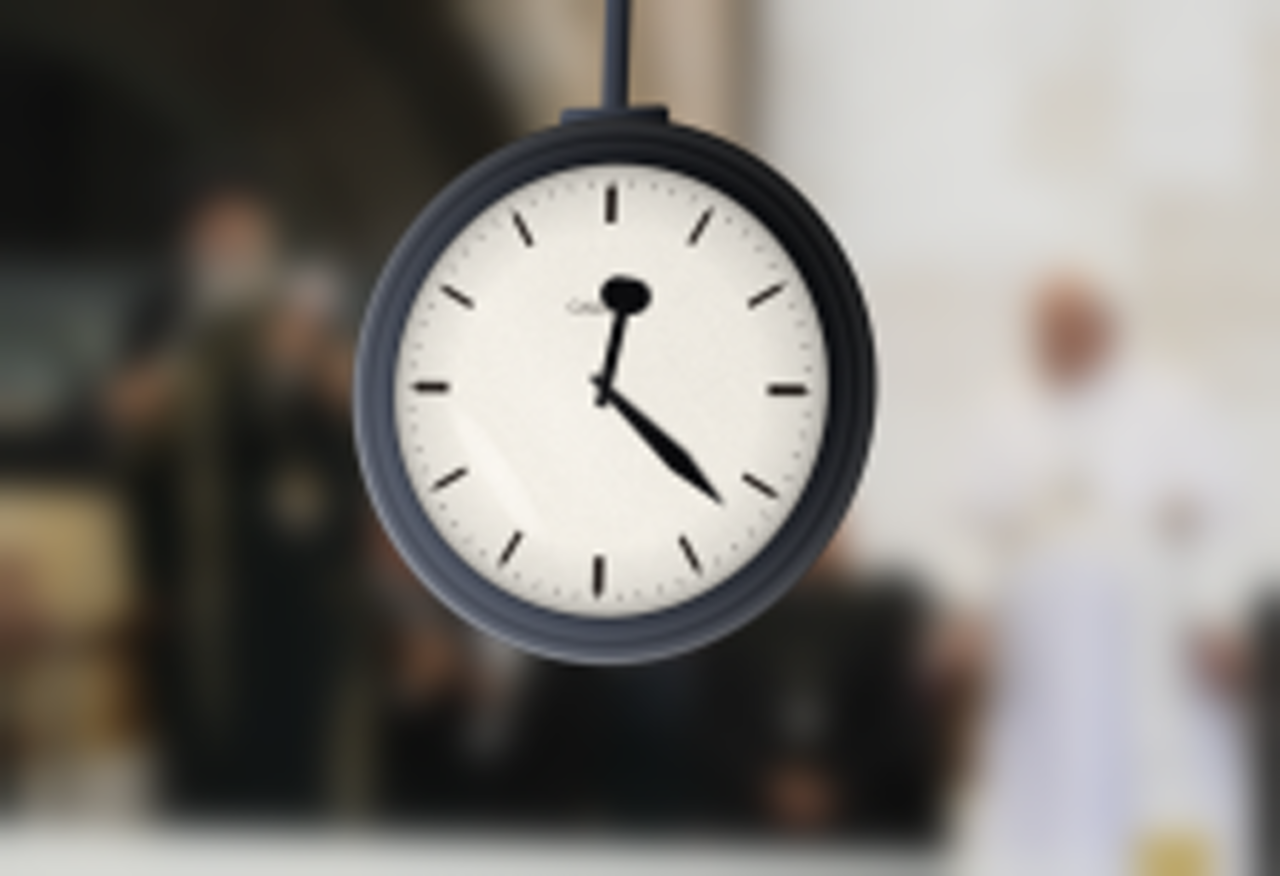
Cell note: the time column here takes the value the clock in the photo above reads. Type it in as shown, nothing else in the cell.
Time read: 12:22
